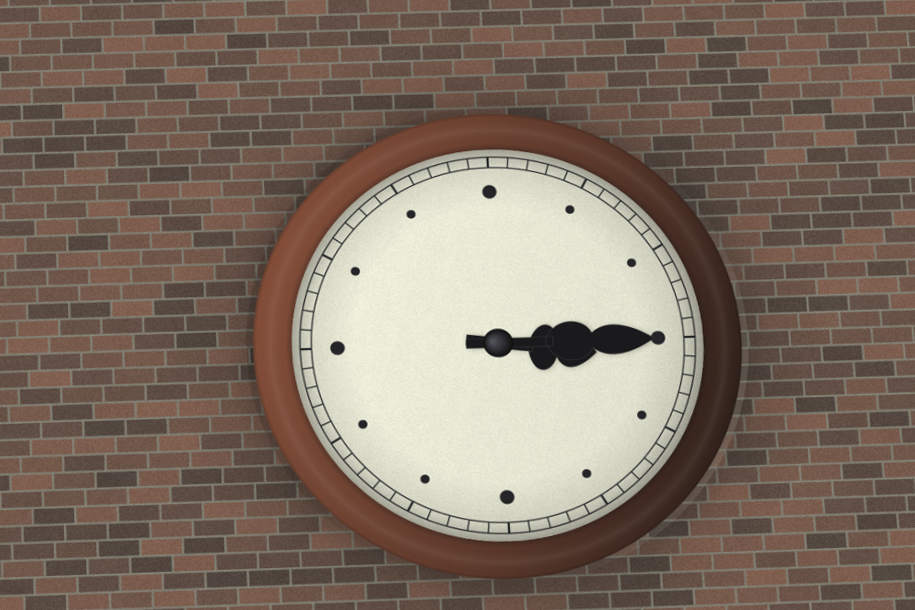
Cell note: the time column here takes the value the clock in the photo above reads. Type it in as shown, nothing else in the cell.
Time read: 3:15
